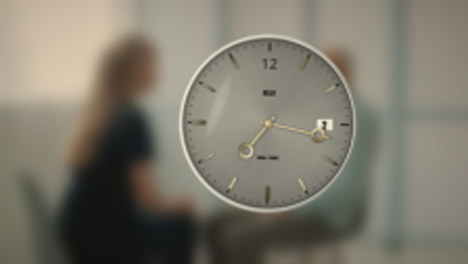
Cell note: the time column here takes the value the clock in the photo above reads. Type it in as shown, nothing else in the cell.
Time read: 7:17
